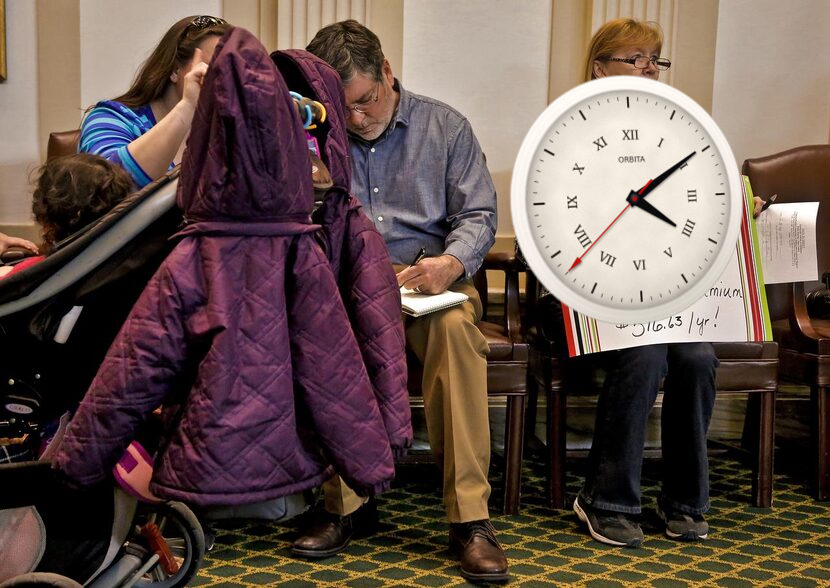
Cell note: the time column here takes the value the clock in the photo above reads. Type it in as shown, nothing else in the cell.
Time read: 4:09:38
